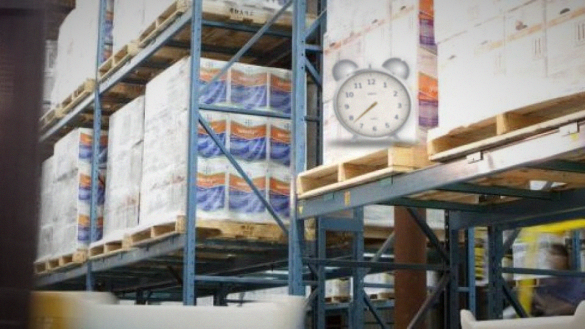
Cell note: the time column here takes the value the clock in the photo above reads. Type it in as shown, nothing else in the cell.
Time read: 7:38
